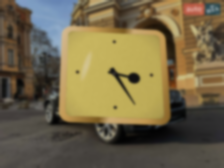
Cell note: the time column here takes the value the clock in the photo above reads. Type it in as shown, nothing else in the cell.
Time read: 3:25
